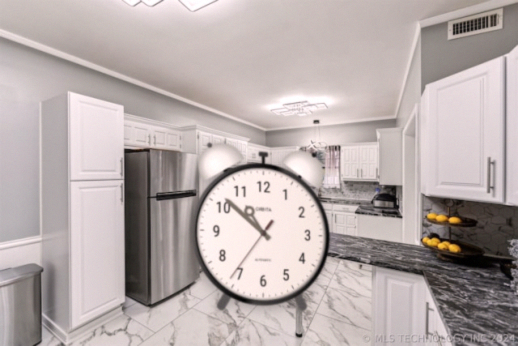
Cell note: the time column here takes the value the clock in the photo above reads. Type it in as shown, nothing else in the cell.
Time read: 10:51:36
